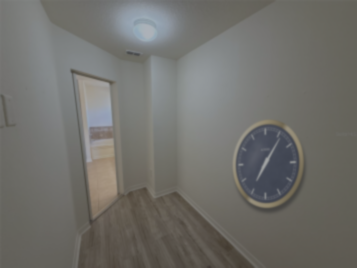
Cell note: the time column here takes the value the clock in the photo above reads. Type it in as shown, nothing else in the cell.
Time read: 7:06
